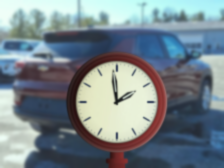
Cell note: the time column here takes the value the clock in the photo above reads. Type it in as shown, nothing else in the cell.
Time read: 1:59
